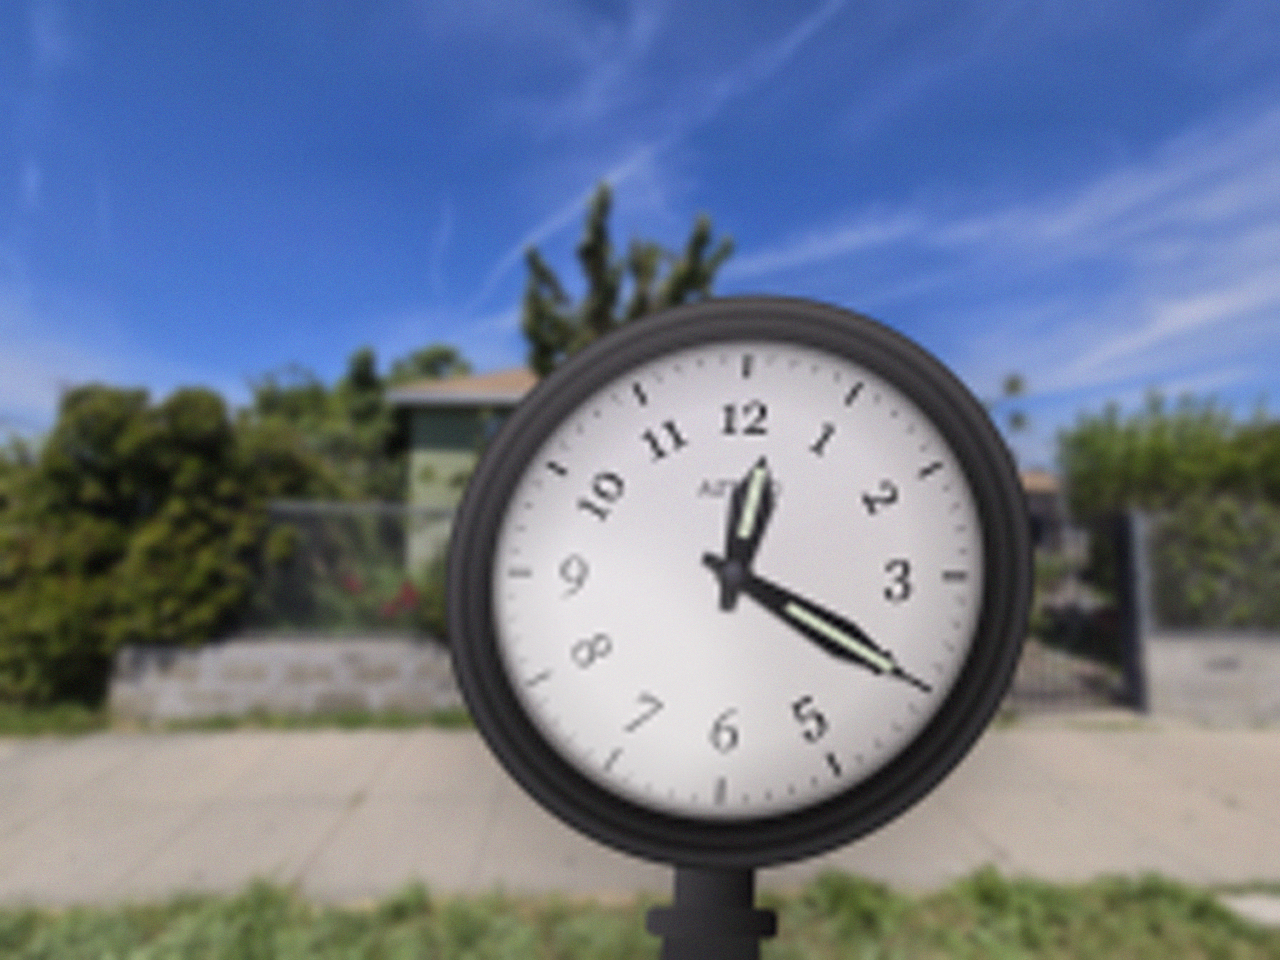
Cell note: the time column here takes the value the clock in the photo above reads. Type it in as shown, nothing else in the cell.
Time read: 12:20
